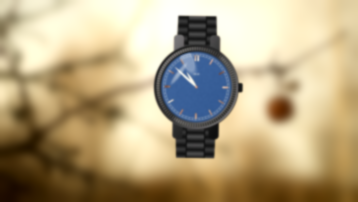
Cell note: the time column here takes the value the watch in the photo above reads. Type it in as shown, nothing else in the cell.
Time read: 10:52
